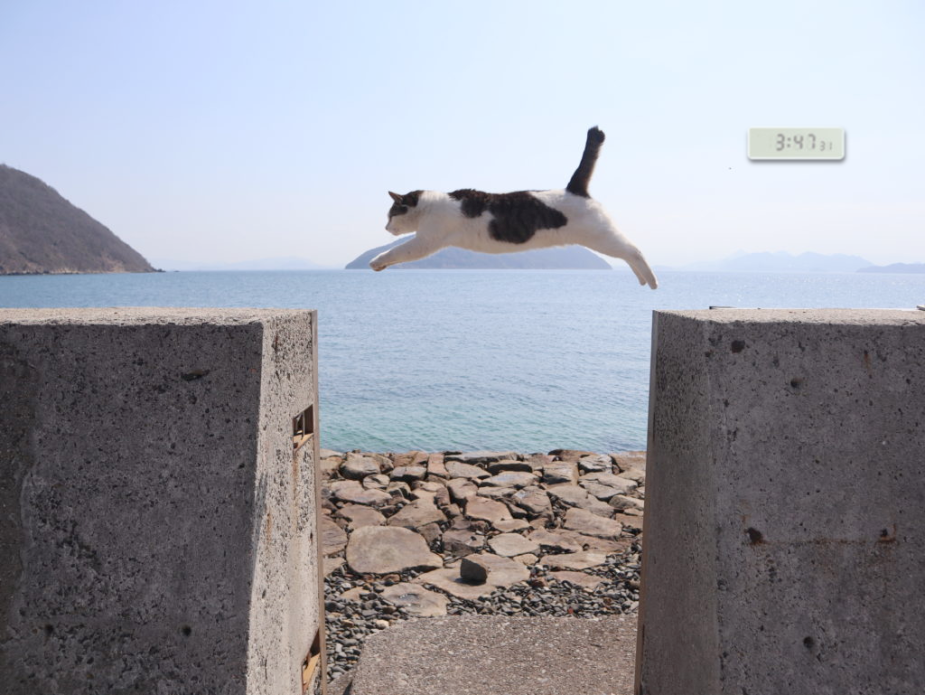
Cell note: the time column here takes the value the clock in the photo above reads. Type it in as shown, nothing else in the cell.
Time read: 3:47
